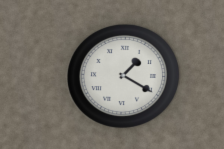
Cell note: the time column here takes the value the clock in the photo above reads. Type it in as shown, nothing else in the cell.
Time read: 1:20
